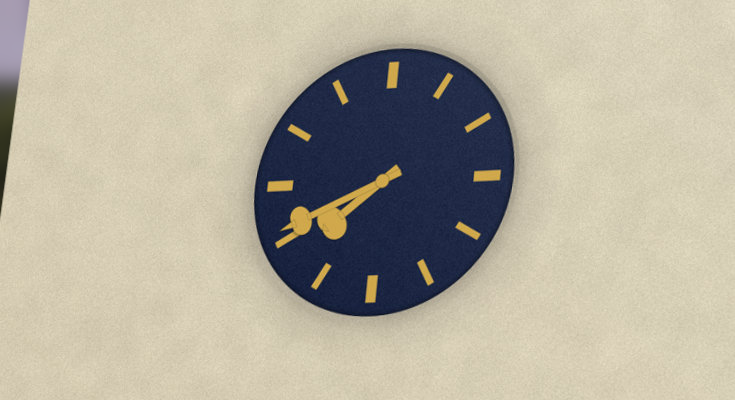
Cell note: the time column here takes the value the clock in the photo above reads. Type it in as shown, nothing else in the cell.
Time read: 7:41
